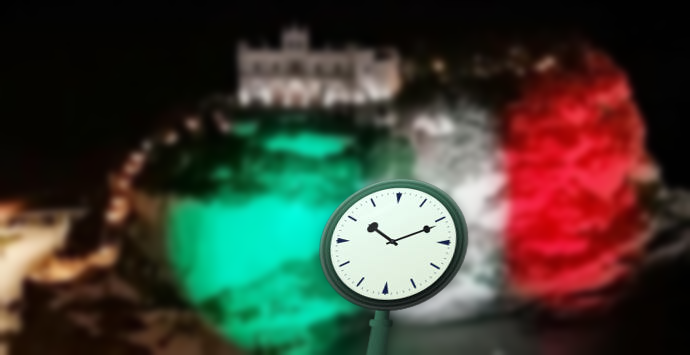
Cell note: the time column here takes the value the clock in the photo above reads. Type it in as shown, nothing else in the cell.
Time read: 10:11
